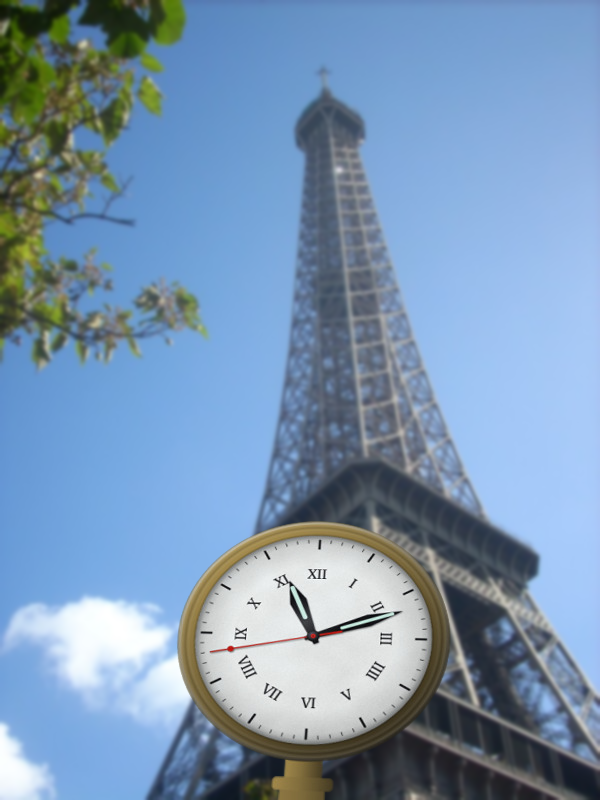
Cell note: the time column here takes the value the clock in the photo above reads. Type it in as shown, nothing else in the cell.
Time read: 11:11:43
